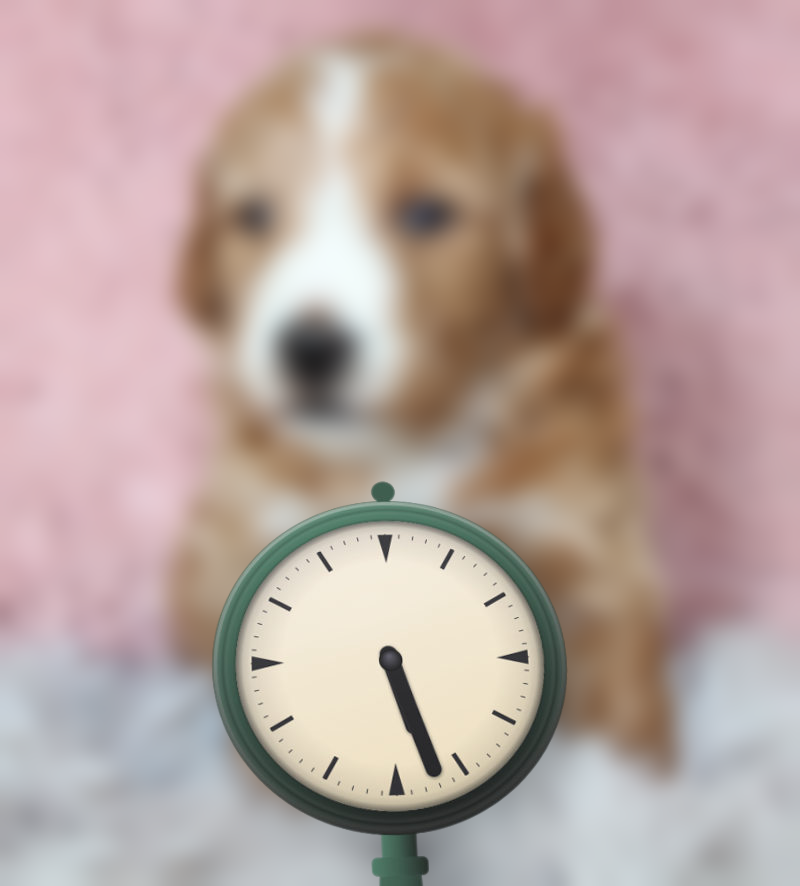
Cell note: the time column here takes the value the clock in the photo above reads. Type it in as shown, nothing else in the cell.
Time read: 5:27
